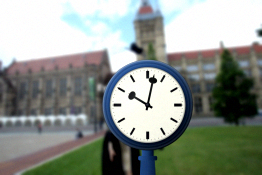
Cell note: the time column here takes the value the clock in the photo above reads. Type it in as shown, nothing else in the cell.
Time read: 10:02
